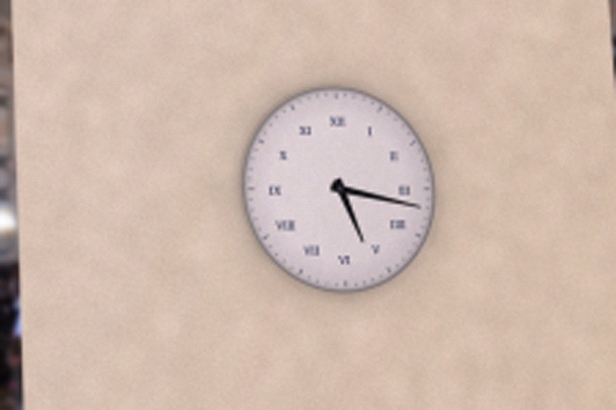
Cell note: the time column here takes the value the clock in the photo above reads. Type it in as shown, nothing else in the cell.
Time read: 5:17
